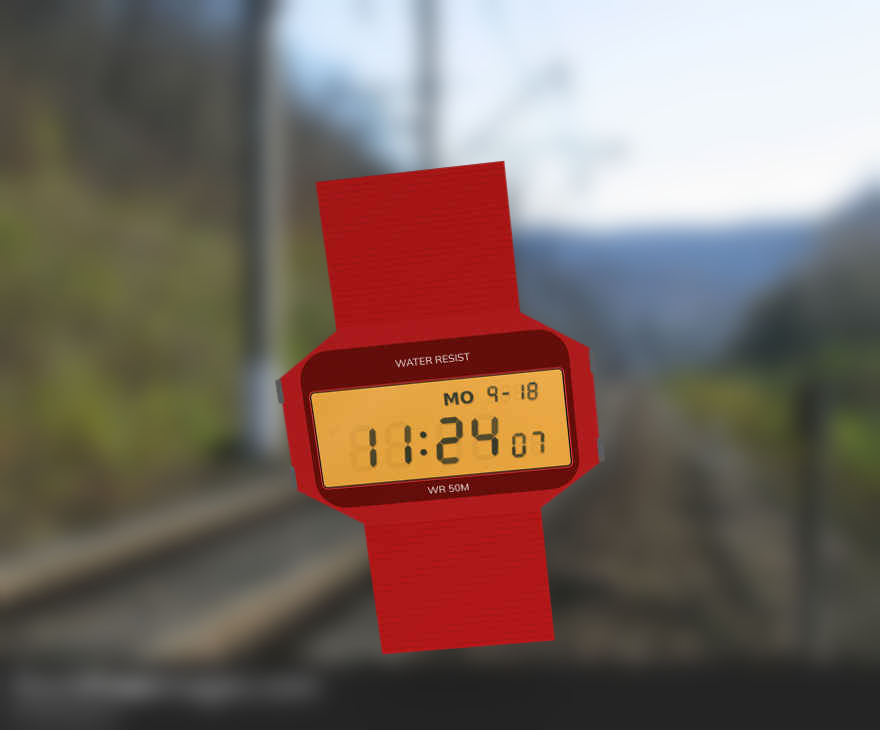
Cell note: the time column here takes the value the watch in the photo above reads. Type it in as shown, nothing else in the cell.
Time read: 11:24:07
